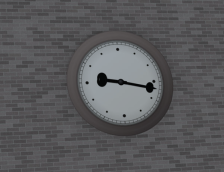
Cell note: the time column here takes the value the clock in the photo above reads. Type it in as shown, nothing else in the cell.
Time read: 9:17
